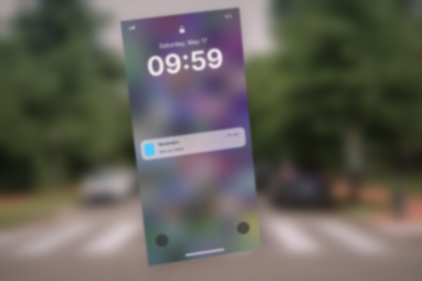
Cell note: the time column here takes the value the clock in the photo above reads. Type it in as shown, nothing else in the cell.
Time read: 9:59
